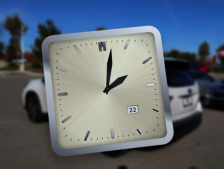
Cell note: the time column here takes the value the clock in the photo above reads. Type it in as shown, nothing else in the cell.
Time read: 2:02
